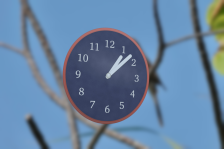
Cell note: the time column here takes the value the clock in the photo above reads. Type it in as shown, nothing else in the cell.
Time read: 1:08
